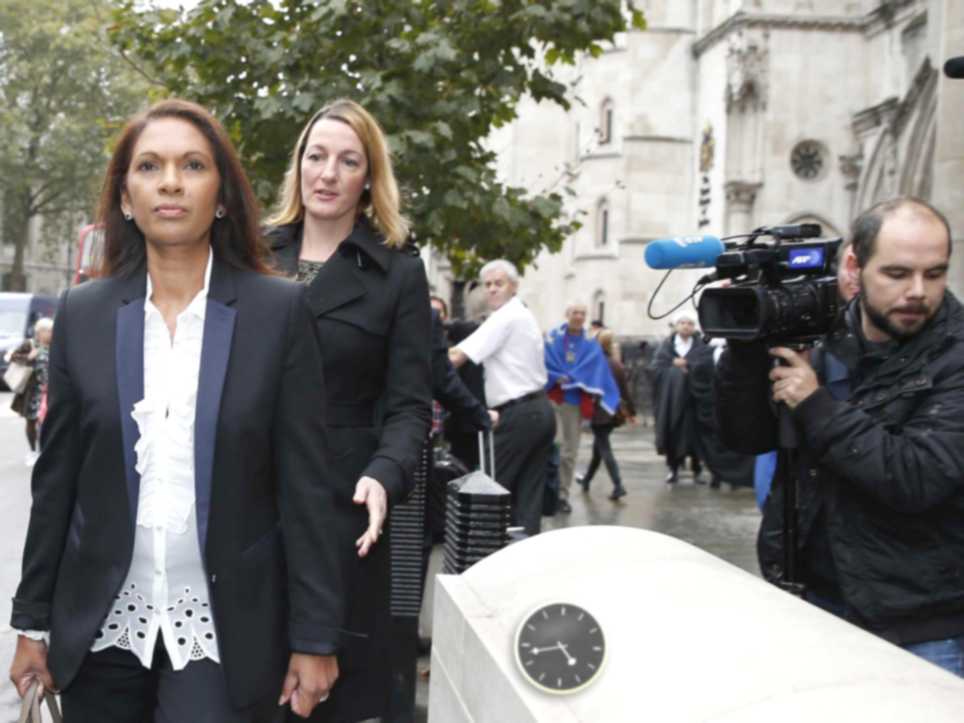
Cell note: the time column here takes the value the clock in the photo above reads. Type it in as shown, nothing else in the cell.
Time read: 4:43
